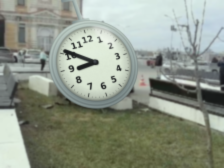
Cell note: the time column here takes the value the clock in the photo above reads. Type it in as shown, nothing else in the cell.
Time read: 8:51
